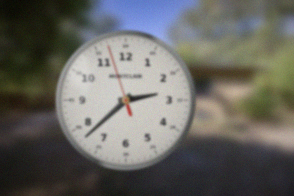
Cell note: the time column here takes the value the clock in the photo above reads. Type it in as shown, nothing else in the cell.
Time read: 2:37:57
